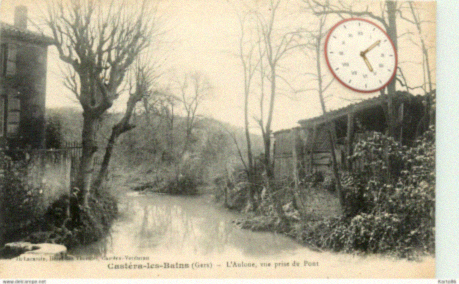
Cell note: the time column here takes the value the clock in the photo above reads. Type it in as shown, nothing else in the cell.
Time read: 5:09
